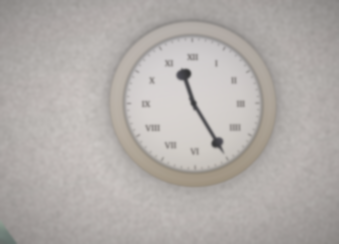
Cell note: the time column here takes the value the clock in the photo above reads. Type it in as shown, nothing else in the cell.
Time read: 11:25
